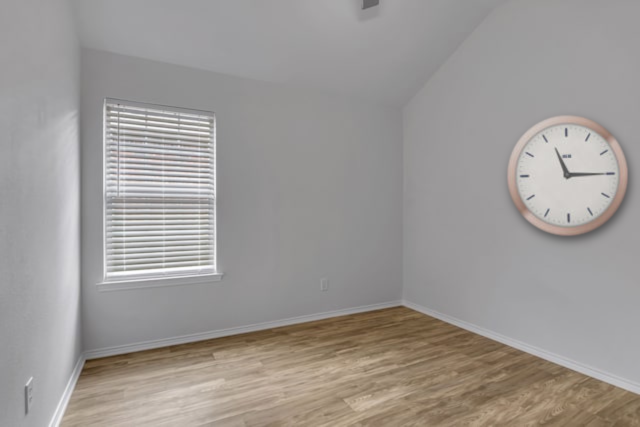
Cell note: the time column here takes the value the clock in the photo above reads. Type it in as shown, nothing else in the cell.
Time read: 11:15
